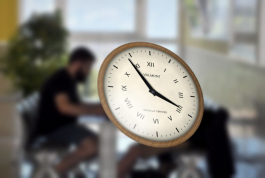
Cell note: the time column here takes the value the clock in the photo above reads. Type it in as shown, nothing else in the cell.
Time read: 3:54
